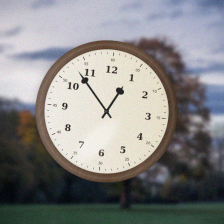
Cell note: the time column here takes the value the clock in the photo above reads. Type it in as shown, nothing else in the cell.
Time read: 12:53
